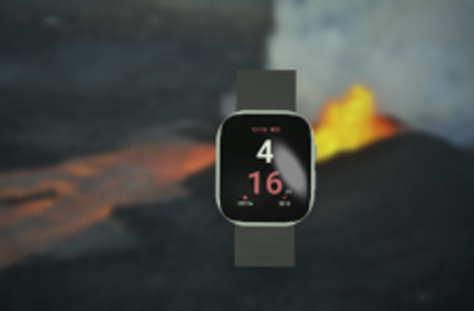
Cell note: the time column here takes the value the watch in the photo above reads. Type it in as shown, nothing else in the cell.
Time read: 4:16
